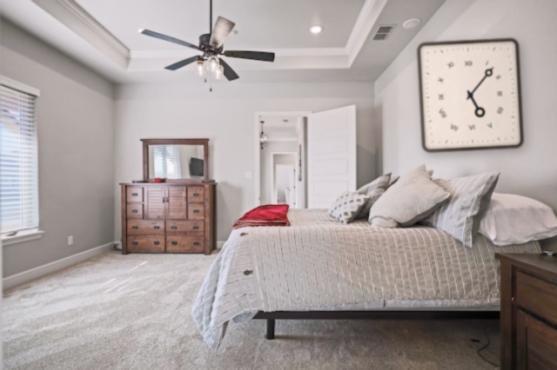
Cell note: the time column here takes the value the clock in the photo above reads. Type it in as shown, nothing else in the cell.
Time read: 5:07
